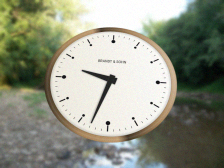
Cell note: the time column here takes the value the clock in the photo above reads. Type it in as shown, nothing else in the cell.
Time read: 9:33
